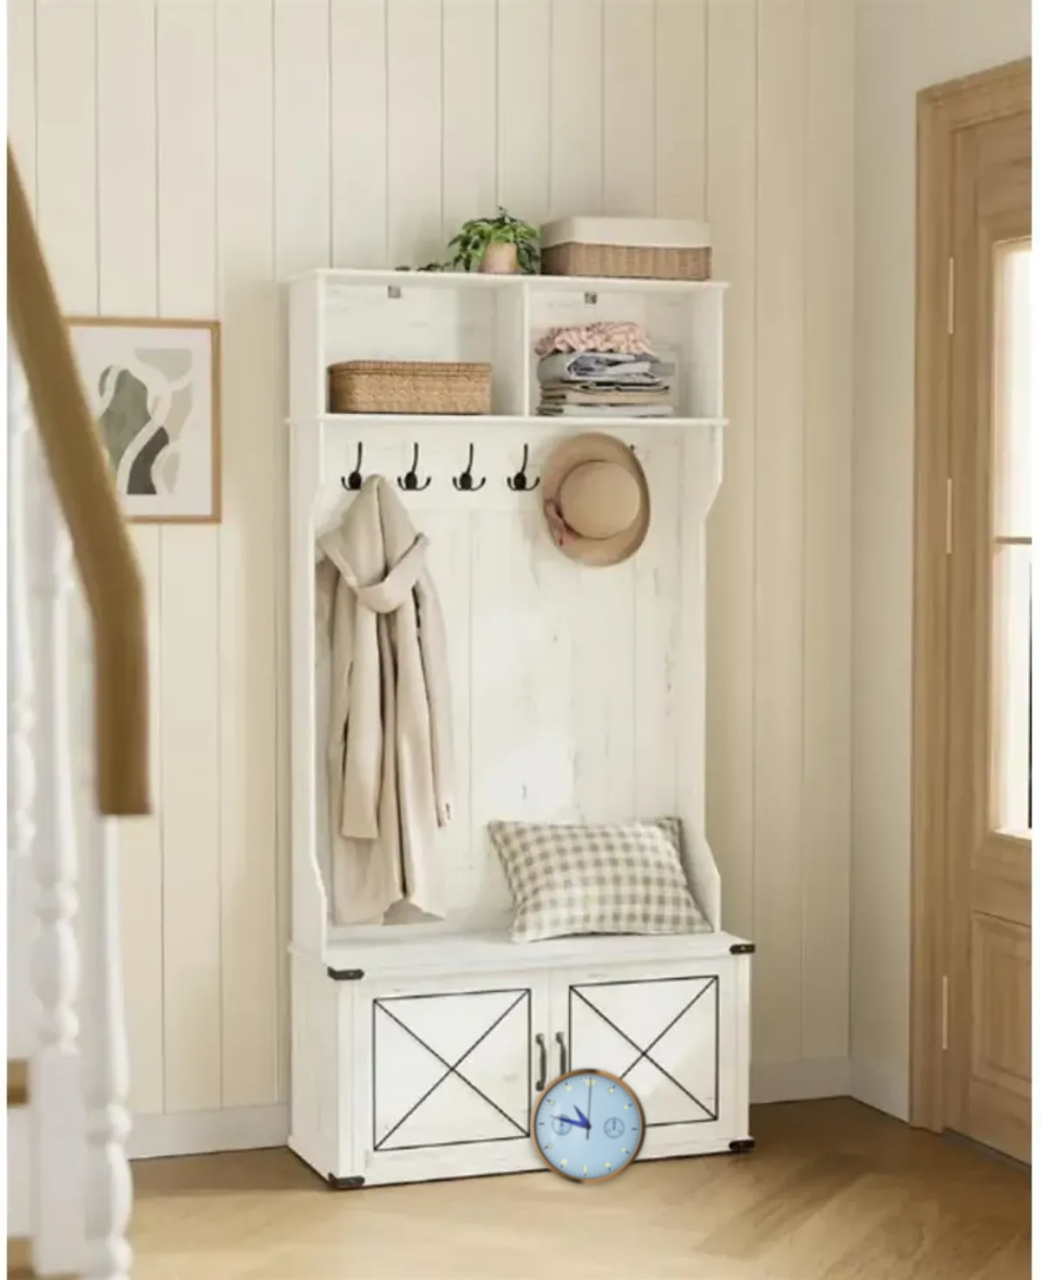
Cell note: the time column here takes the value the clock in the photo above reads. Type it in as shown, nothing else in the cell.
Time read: 10:47
